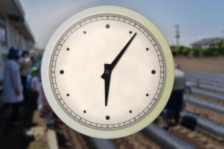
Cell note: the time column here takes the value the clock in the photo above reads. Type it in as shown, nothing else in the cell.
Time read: 6:06
